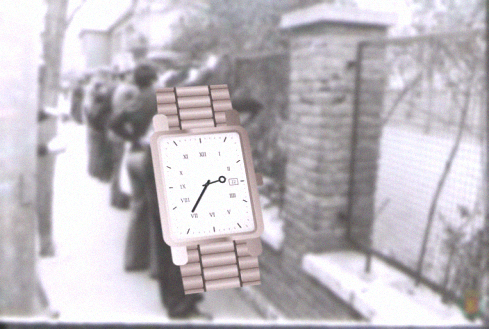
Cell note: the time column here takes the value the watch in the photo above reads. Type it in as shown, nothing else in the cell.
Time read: 2:36
